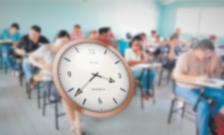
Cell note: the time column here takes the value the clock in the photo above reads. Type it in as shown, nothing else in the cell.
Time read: 3:38
